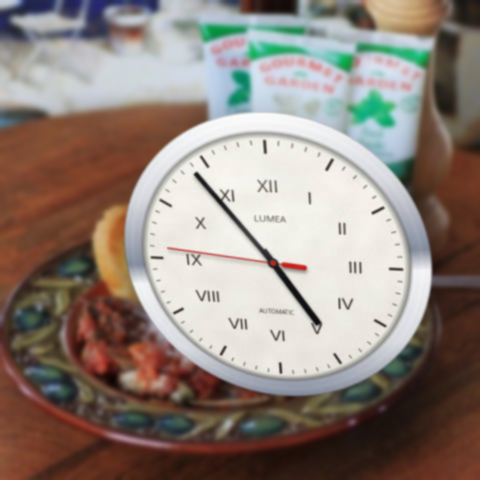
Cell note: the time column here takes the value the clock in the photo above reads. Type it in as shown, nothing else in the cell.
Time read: 4:53:46
